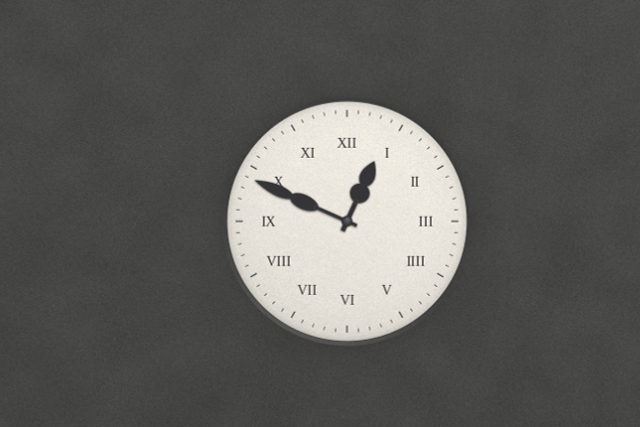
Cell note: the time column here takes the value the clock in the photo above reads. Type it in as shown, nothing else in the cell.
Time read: 12:49
